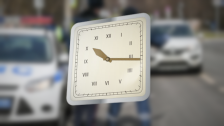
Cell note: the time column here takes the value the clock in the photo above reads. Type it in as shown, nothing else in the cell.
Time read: 10:16
